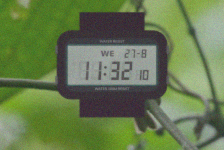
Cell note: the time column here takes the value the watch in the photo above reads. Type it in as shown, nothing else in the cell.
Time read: 11:32:10
